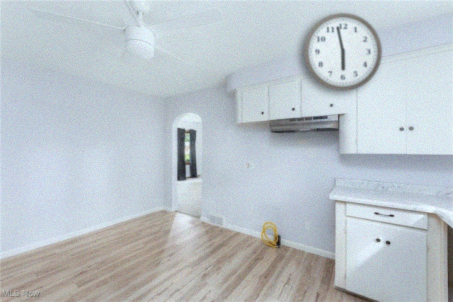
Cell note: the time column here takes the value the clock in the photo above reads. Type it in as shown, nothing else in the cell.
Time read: 5:58
